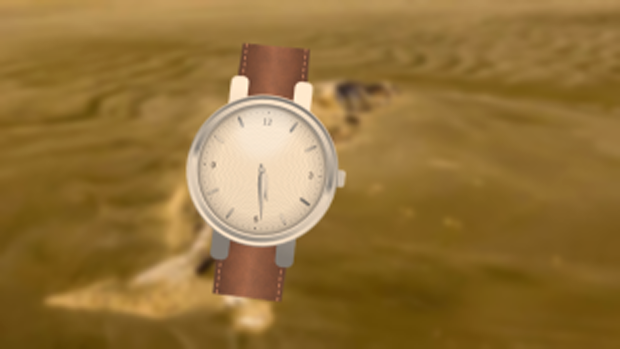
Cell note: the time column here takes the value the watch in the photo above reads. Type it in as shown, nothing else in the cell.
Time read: 5:29
